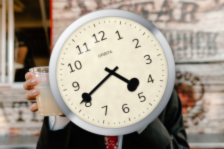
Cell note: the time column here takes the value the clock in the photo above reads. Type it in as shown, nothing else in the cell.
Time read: 4:41
